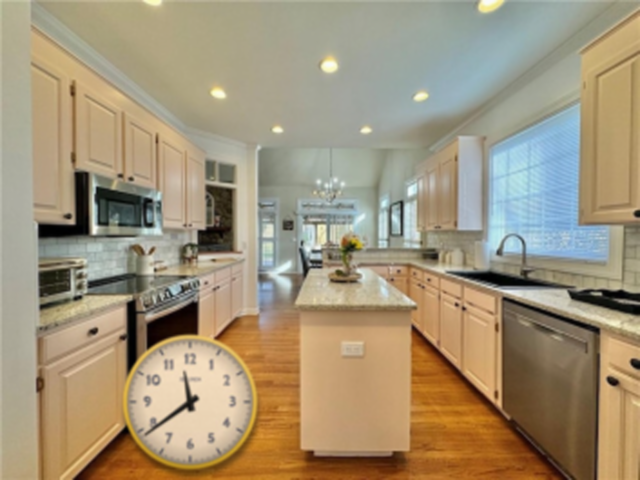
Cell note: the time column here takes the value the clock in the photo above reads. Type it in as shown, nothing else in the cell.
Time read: 11:39
